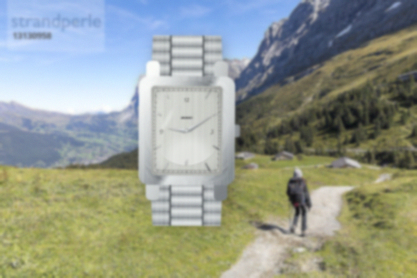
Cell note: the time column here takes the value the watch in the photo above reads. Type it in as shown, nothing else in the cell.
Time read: 9:10
